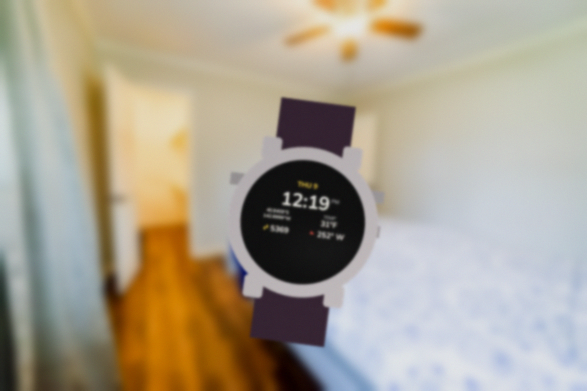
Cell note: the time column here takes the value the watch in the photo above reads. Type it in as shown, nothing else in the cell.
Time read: 12:19
